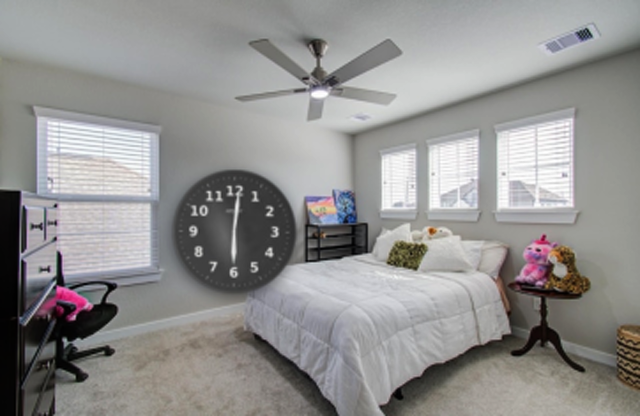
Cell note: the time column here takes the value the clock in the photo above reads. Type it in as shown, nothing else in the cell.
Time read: 6:01
